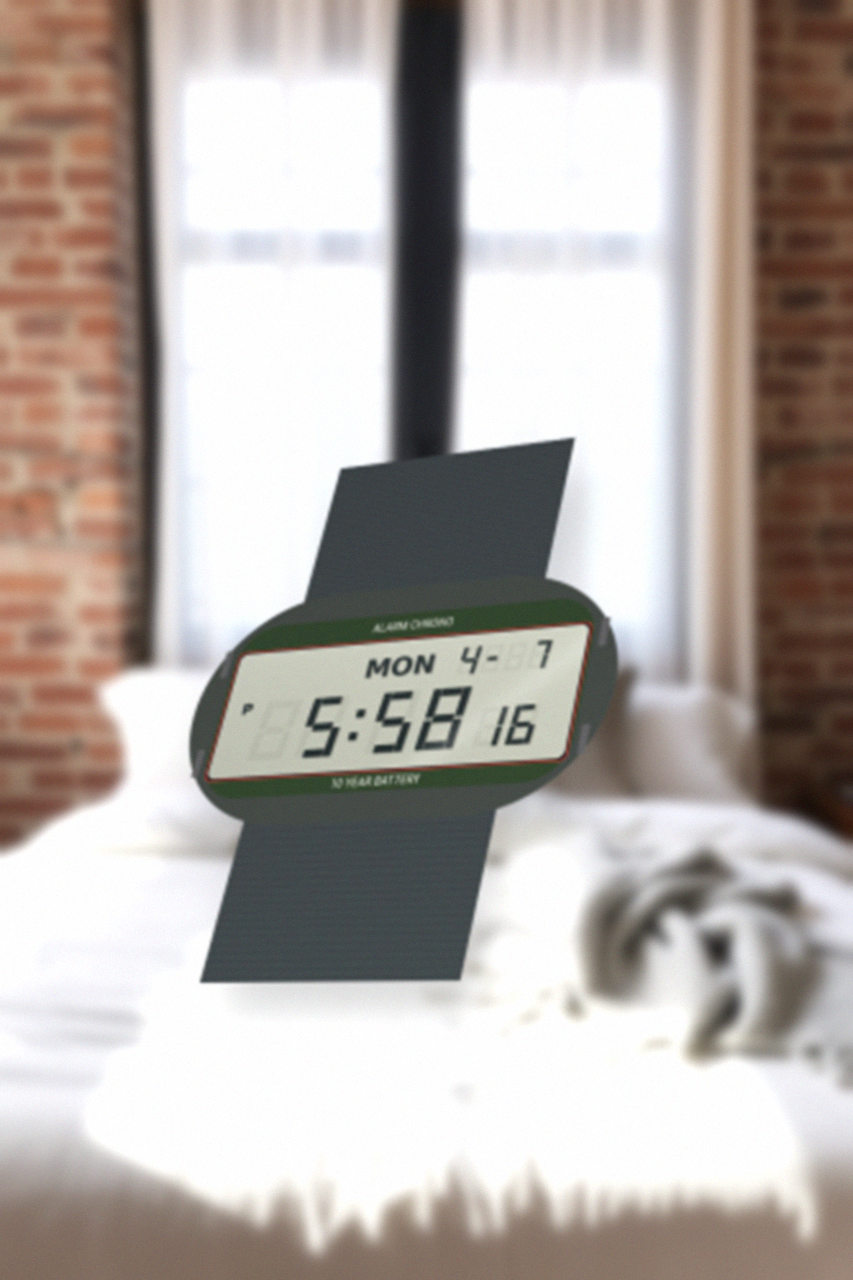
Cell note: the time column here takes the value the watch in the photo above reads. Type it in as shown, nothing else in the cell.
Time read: 5:58:16
